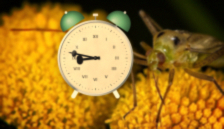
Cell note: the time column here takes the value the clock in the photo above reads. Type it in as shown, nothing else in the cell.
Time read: 8:47
